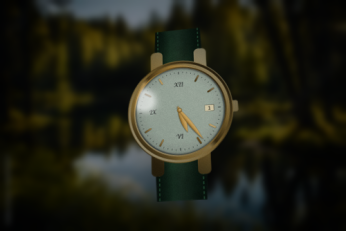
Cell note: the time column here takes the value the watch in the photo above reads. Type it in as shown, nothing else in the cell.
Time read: 5:24
